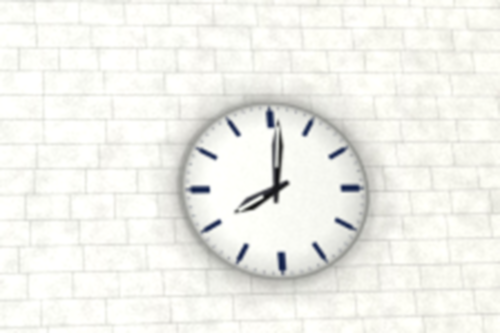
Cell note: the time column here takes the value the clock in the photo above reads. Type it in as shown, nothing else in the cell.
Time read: 8:01
